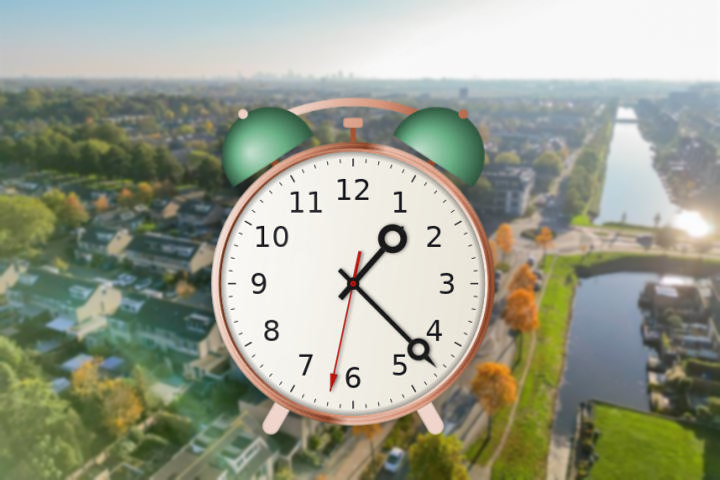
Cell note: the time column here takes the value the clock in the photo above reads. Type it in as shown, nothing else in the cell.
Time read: 1:22:32
